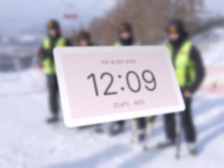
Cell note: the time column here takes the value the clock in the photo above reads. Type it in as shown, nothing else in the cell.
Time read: 12:09
